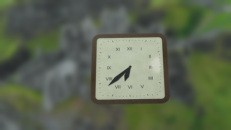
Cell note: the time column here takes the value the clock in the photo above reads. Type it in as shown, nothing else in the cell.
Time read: 6:38
